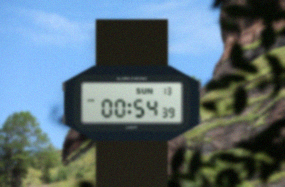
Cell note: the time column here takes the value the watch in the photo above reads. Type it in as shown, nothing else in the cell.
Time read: 0:54
